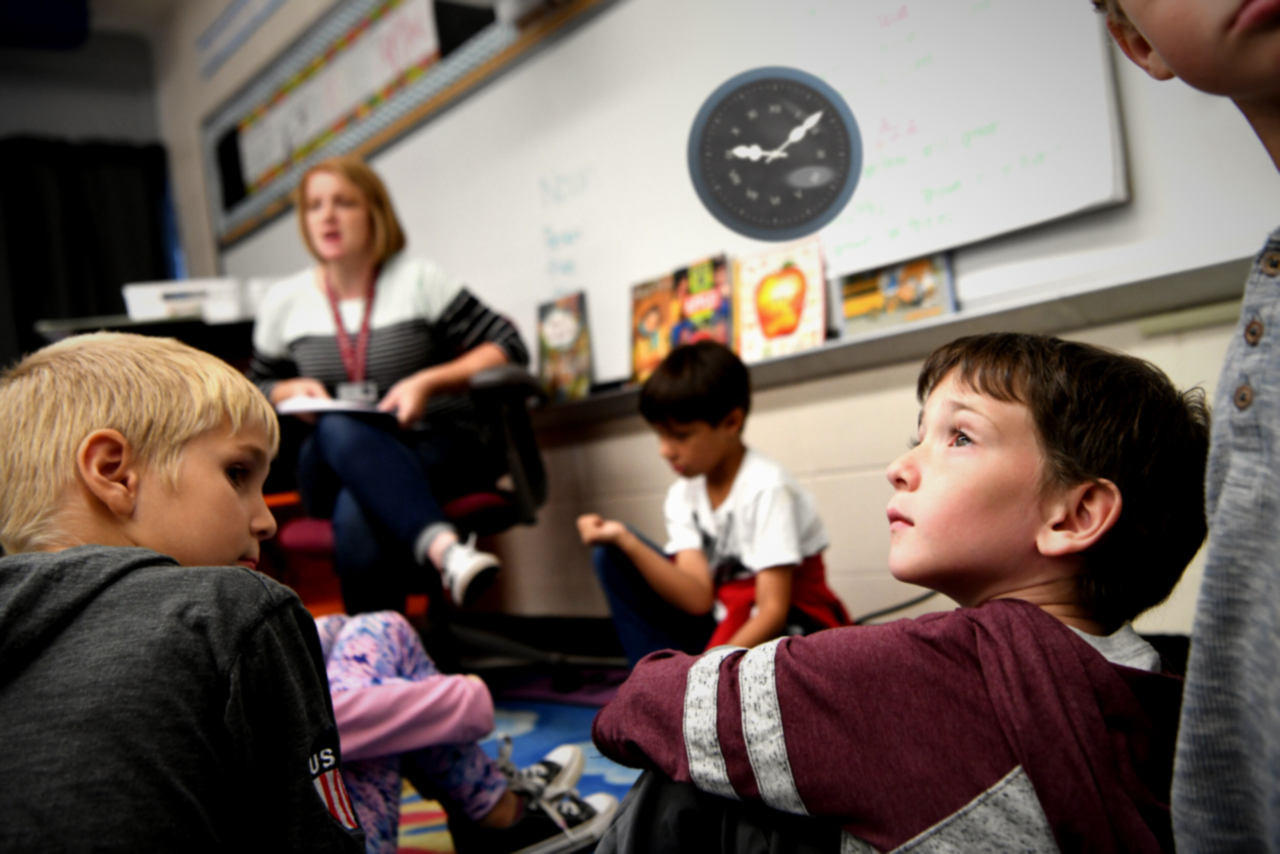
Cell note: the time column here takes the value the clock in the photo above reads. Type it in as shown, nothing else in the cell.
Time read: 9:08
